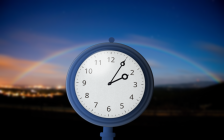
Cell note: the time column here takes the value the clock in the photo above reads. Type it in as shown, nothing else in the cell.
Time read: 2:05
